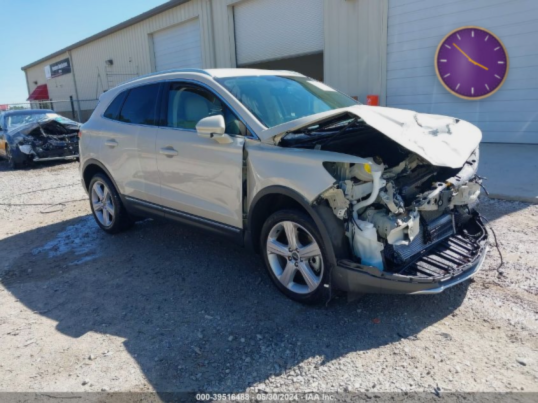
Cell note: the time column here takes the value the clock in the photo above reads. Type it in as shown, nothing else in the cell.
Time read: 3:52
